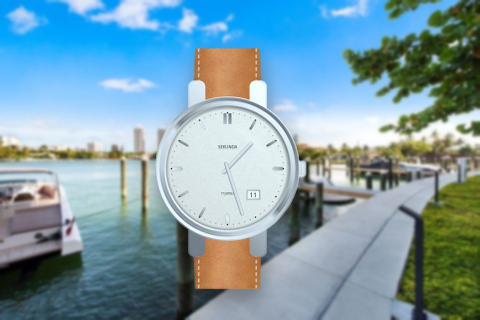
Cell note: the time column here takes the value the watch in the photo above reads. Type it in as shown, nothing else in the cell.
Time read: 1:27
